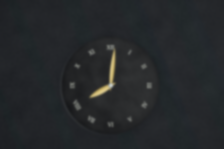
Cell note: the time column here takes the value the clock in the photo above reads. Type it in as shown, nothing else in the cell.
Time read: 8:01
